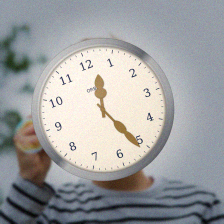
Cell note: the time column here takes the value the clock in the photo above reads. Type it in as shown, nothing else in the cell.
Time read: 12:26
